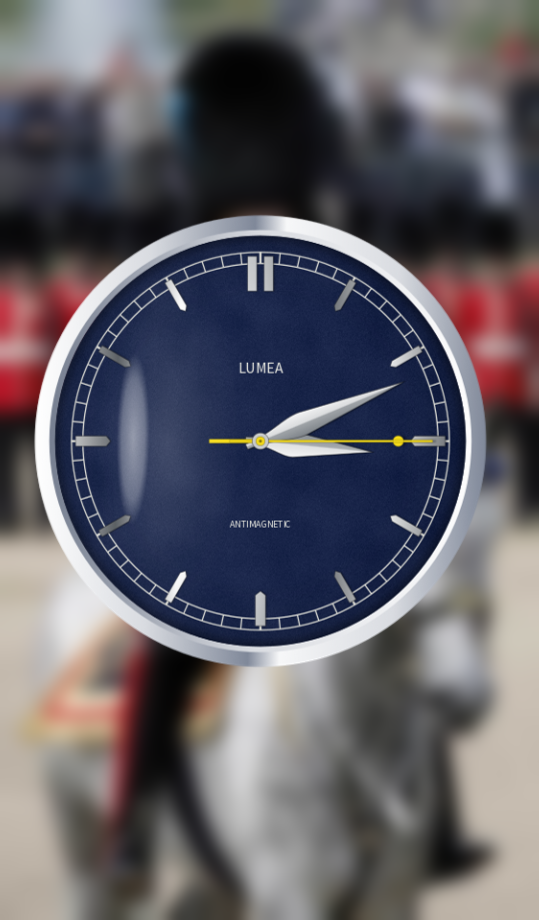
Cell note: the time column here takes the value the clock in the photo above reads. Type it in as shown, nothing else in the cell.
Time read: 3:11:15
